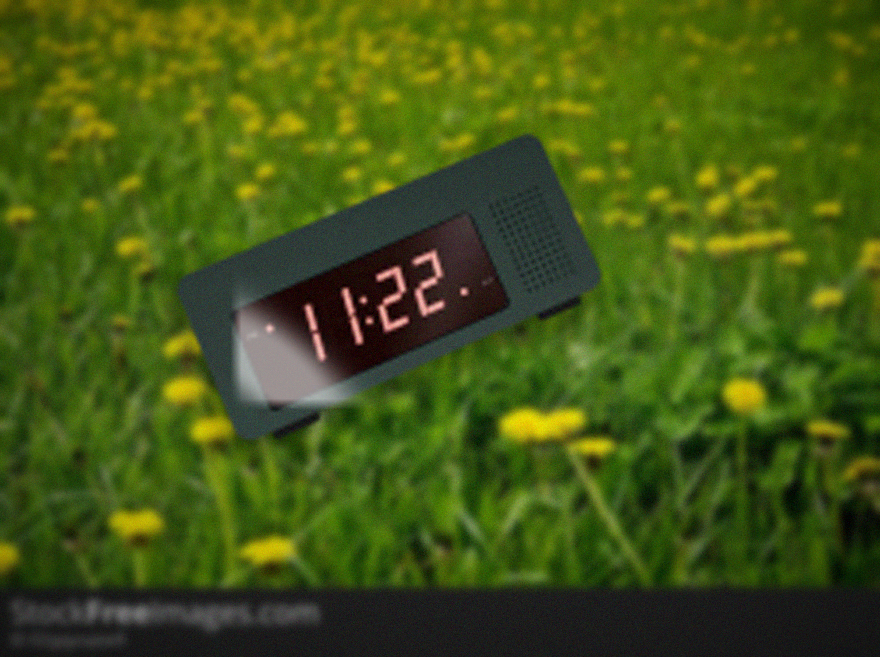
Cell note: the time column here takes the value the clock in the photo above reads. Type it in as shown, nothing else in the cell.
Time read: 11:22
